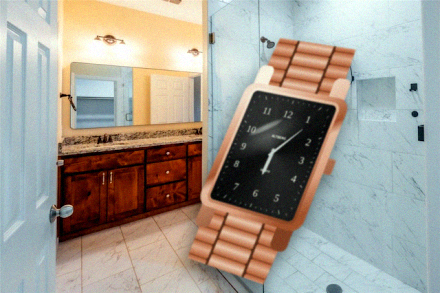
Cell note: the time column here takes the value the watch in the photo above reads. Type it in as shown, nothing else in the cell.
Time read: 6:06
